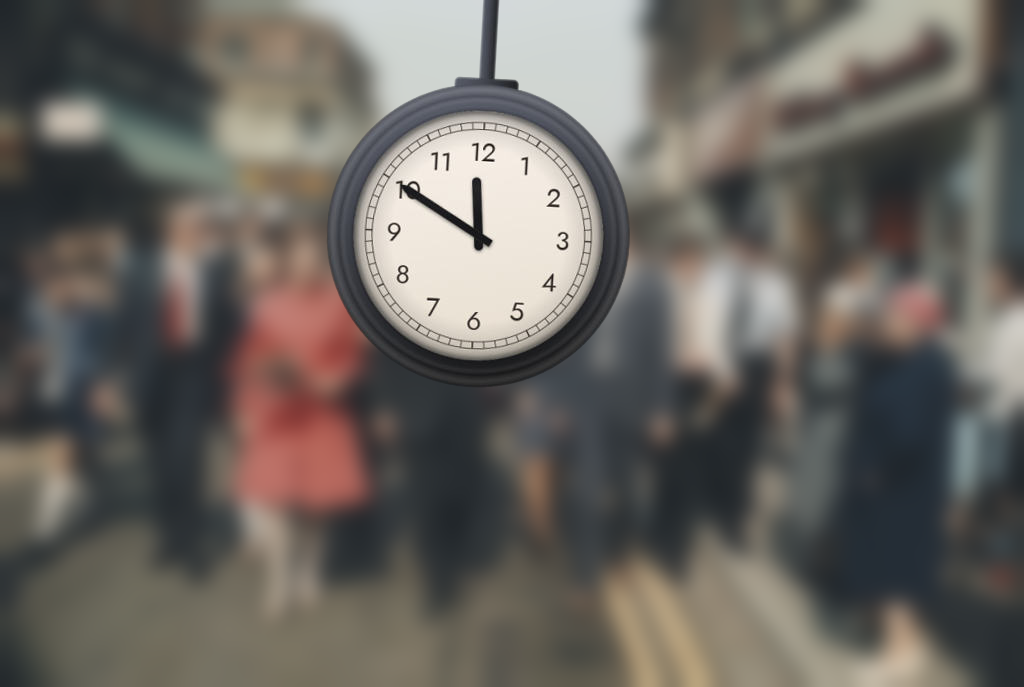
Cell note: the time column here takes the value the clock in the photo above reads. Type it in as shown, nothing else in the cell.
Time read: 11:50
